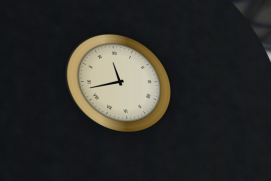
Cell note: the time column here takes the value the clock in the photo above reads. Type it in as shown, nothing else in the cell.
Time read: 11:43
